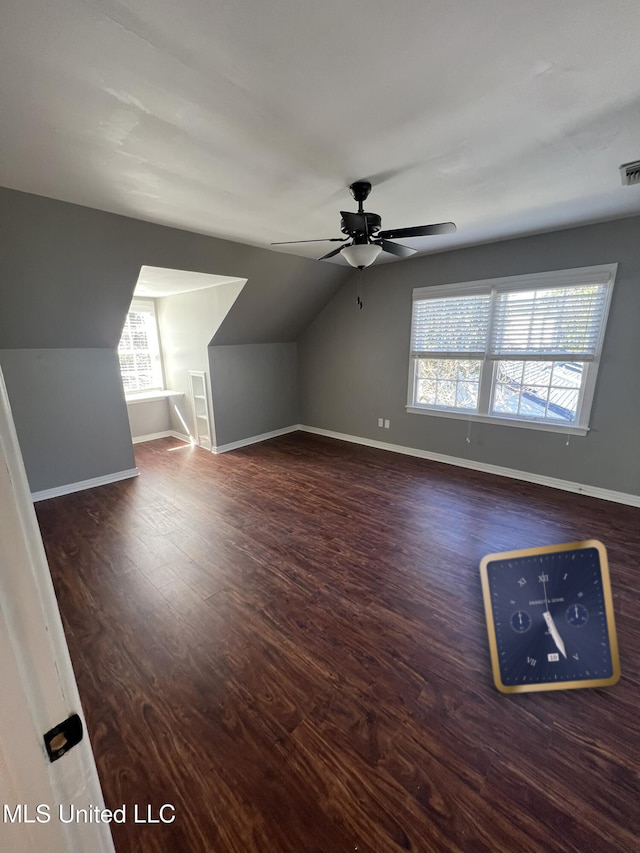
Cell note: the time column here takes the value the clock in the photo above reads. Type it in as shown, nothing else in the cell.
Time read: 5:27
